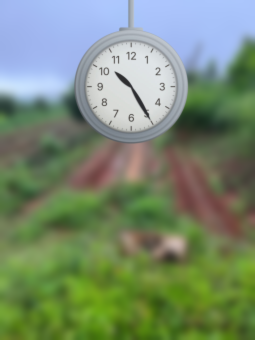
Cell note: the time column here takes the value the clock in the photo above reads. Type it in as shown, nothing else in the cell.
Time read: 10:25
